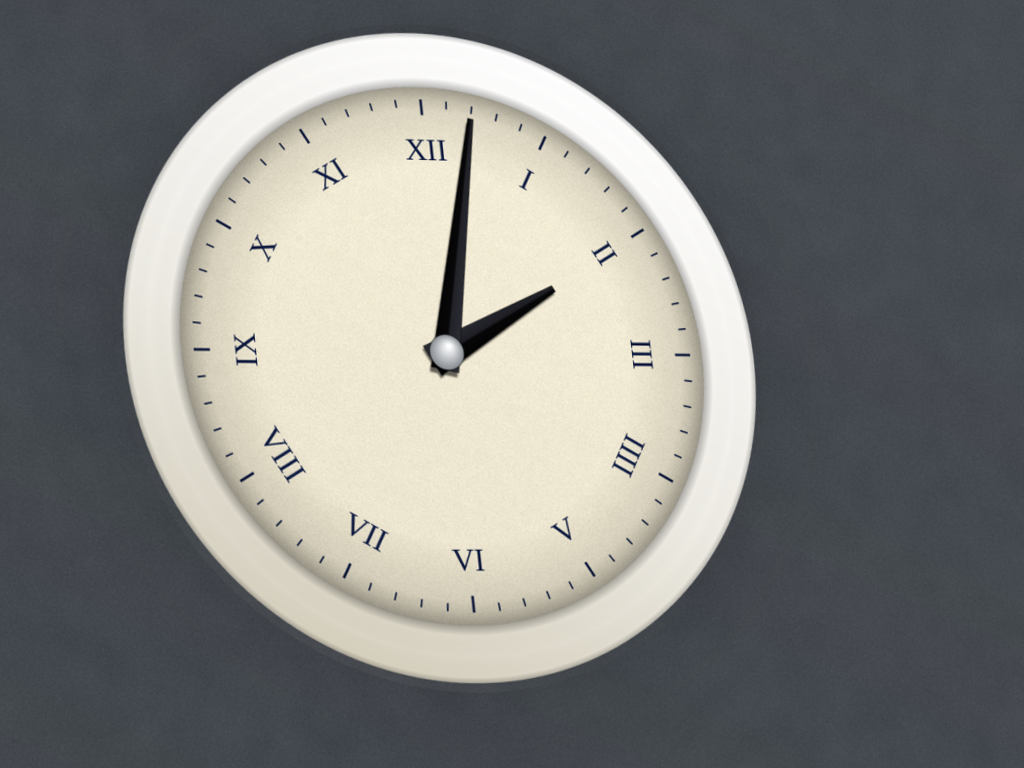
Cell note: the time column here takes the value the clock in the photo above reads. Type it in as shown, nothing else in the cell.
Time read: 2:02
